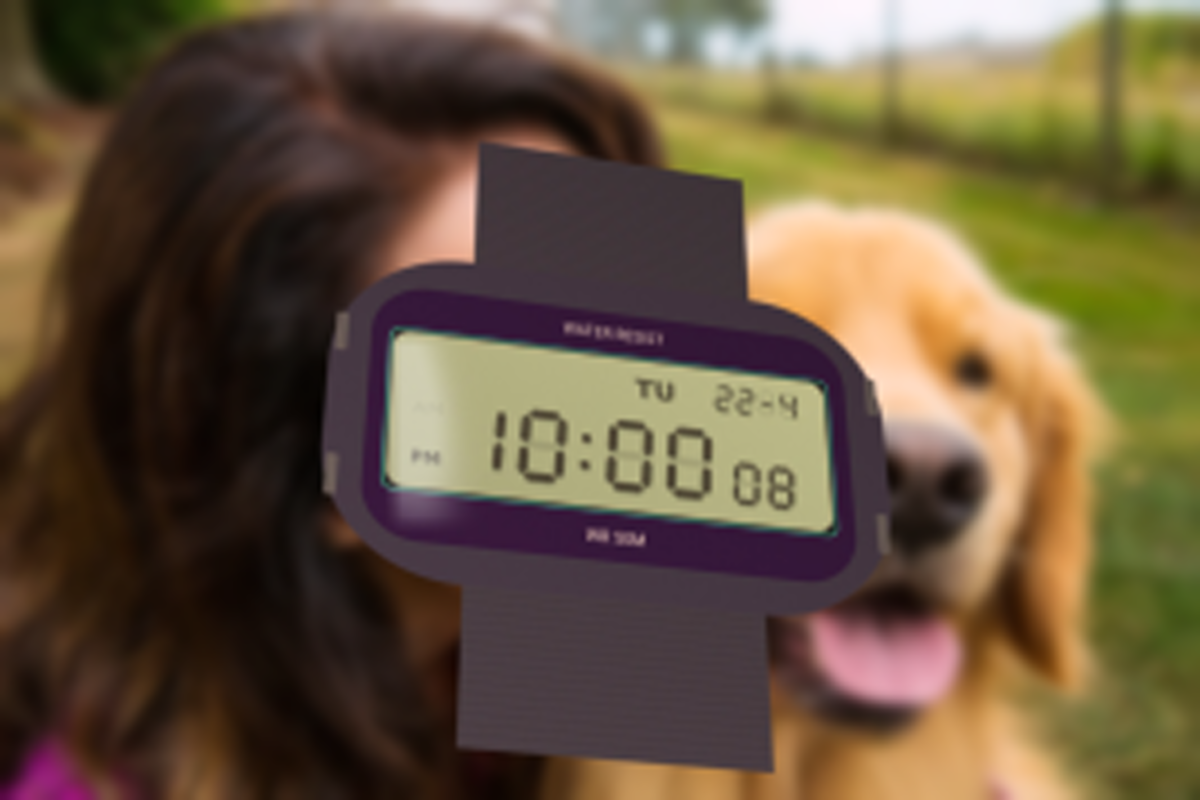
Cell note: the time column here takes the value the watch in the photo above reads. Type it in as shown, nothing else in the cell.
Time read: 10:00:08
